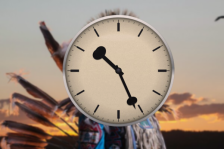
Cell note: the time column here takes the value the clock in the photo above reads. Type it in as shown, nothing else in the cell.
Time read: 10:26
